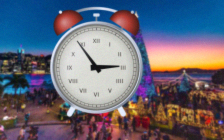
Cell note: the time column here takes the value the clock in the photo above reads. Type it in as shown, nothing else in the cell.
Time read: 2:54
